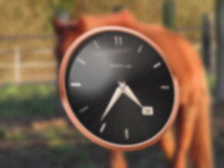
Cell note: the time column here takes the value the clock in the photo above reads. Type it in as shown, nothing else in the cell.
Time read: 4:36
